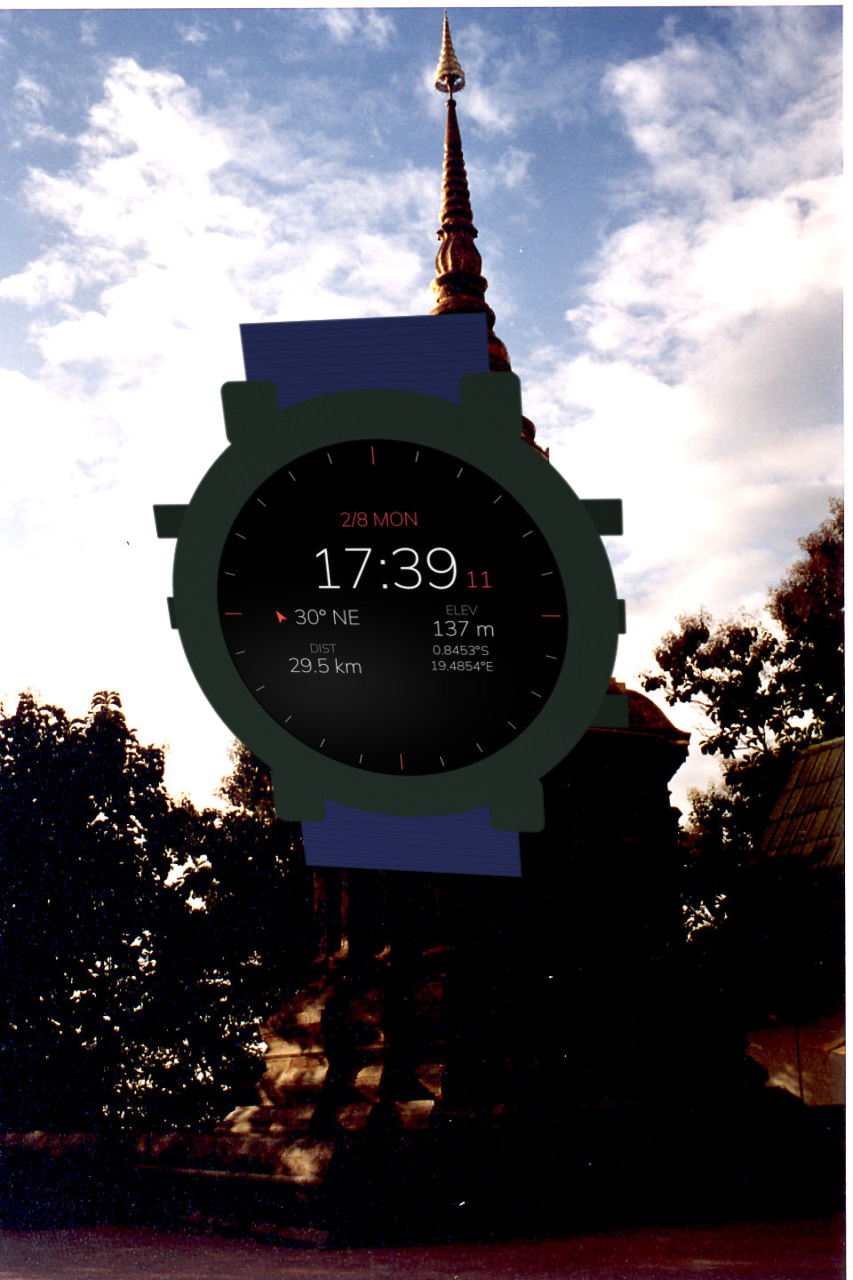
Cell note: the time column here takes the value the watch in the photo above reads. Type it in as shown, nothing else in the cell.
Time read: 17:39:11
